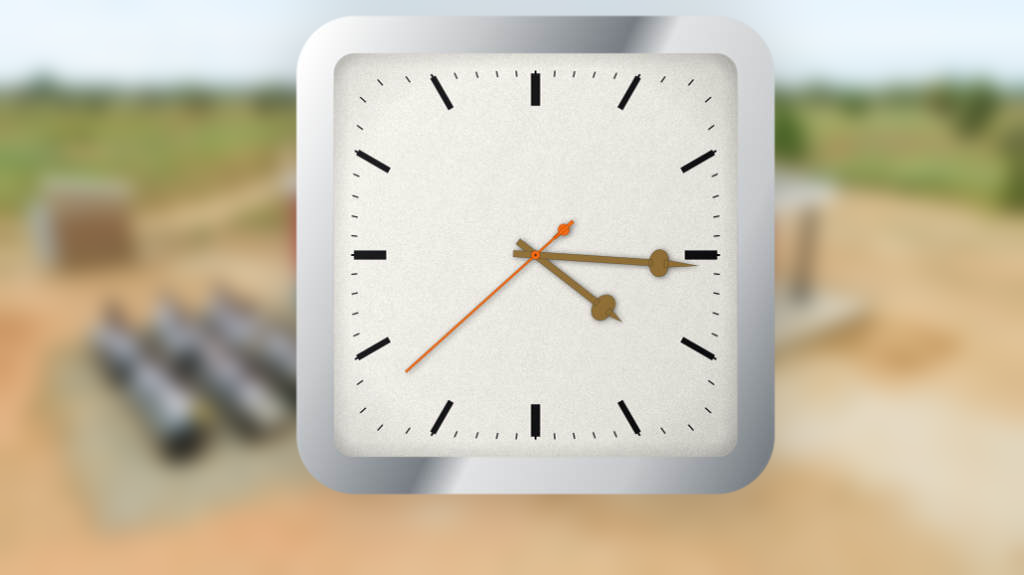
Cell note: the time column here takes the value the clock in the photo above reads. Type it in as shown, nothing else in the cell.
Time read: 4:15:38
